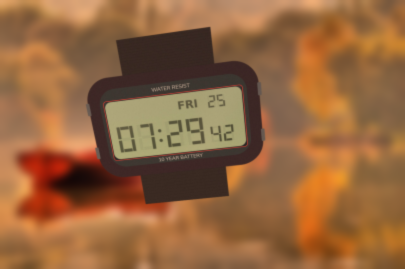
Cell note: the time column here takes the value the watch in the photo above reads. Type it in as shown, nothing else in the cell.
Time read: 7:29:42
